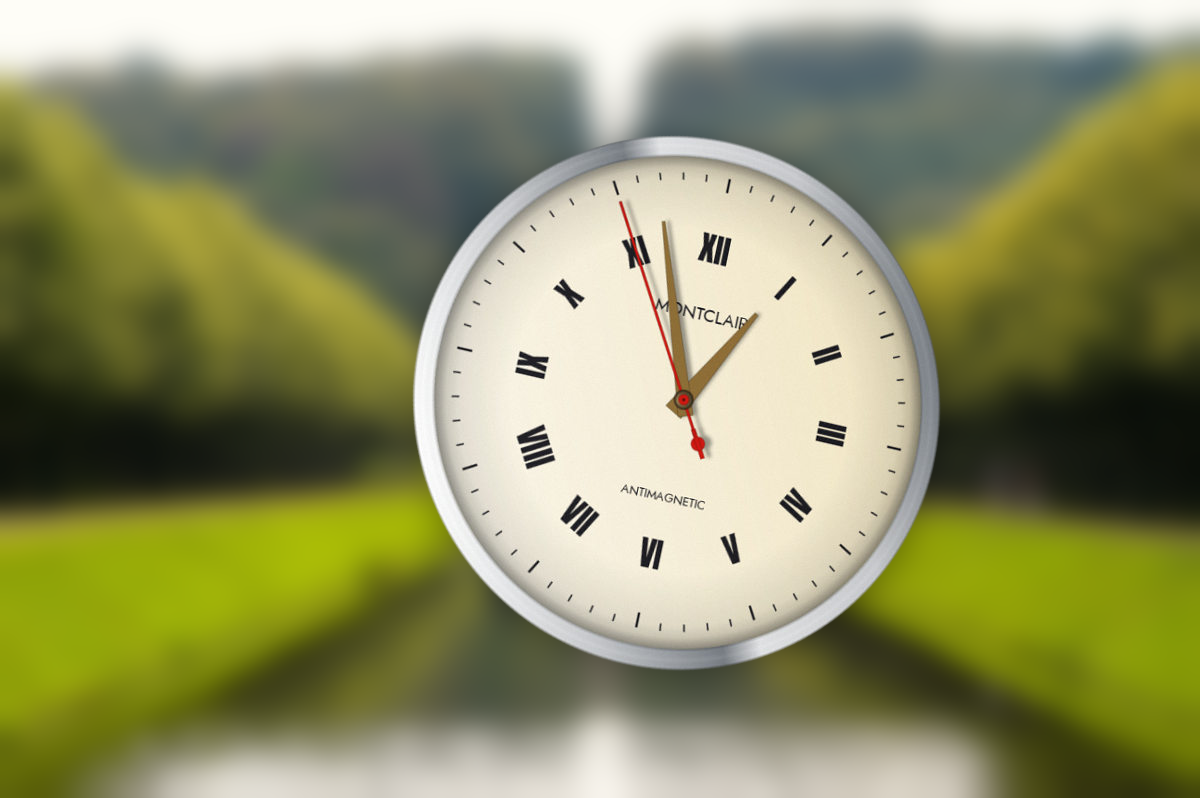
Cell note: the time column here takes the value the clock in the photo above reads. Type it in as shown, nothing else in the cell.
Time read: 12:56:55
